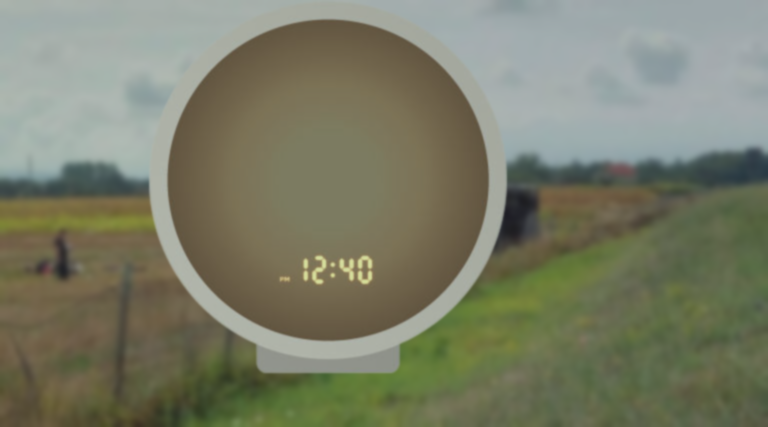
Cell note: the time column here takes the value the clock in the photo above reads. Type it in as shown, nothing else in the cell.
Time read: 12:40
